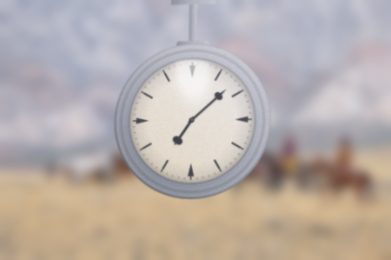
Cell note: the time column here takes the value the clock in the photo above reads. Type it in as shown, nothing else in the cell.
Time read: 7:08
